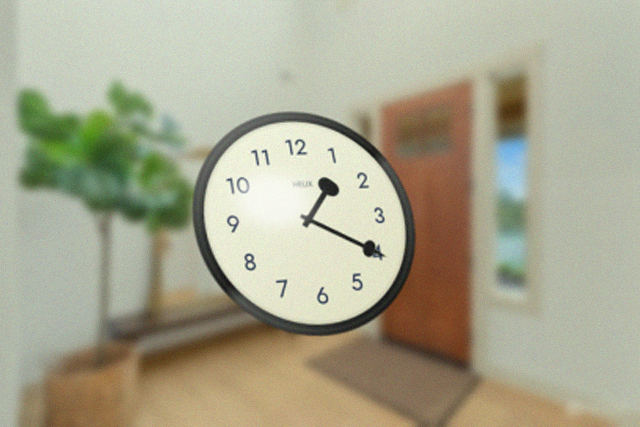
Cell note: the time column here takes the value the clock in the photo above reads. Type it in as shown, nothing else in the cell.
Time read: 1:20
